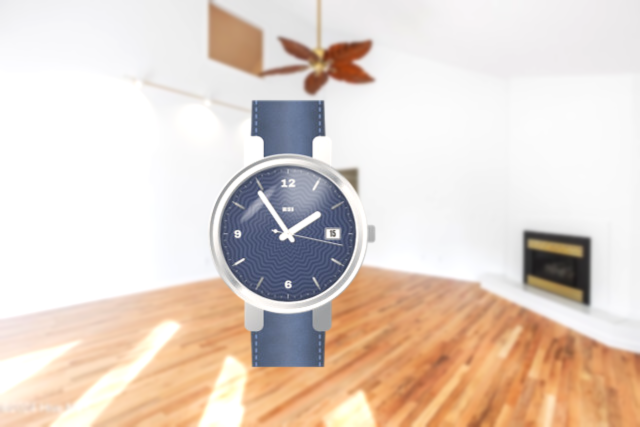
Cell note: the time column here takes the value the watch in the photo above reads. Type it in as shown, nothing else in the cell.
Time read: 1:54:17
